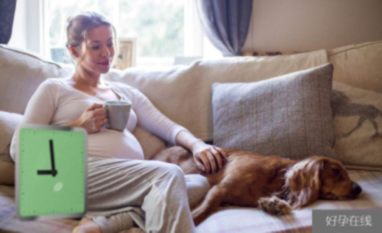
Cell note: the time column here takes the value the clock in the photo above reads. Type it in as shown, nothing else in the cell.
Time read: 8:59
